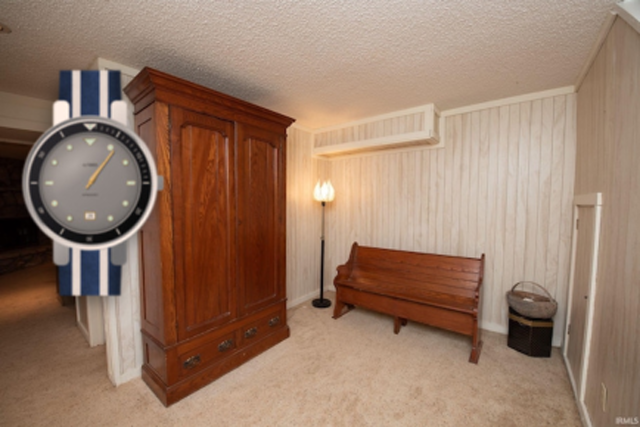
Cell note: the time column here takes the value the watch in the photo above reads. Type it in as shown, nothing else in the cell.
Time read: 1:06
